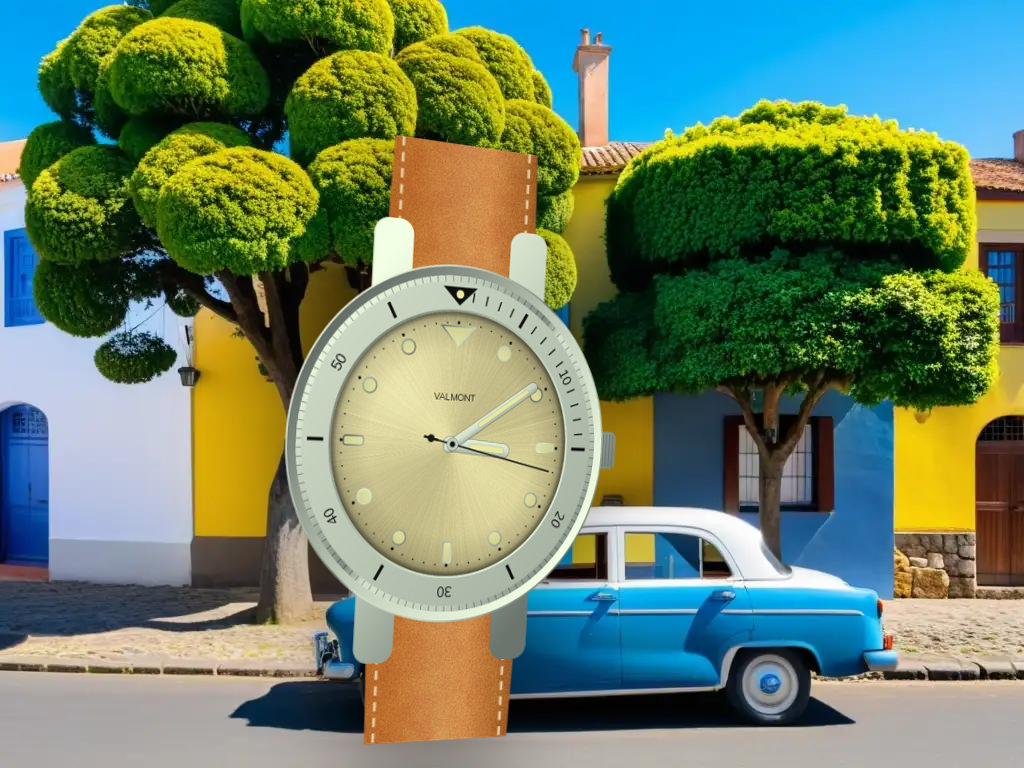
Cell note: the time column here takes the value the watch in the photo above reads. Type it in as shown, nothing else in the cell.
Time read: 3:09:17
